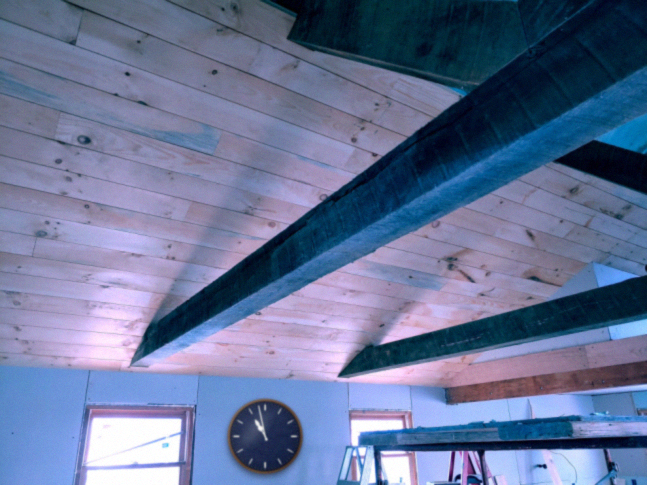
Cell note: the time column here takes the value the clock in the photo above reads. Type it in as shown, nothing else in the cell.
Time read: 10:58
